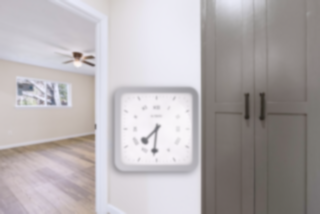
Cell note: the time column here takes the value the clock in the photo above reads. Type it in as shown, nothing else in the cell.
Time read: 7:31
